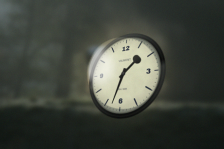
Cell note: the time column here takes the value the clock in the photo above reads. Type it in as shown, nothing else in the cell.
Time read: 1:33
